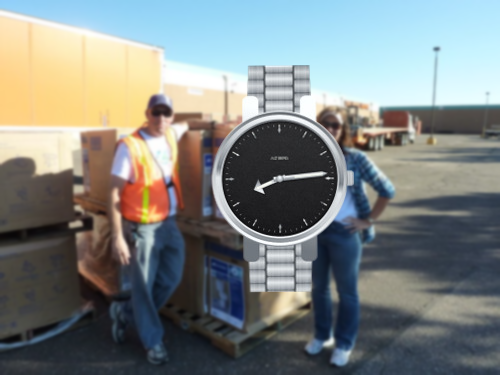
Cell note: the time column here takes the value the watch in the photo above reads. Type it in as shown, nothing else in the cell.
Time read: 8:14
